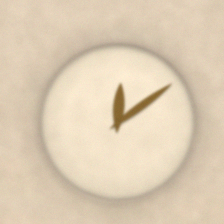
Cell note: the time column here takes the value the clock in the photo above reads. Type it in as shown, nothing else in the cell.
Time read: 12:09
